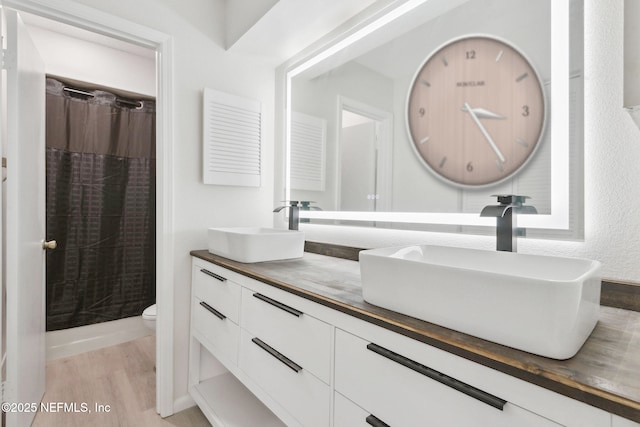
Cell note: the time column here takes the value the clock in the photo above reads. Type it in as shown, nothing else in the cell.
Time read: 3:24
